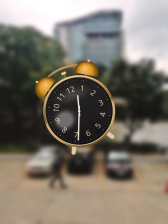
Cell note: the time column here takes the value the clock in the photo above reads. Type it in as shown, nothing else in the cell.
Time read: 12:34
